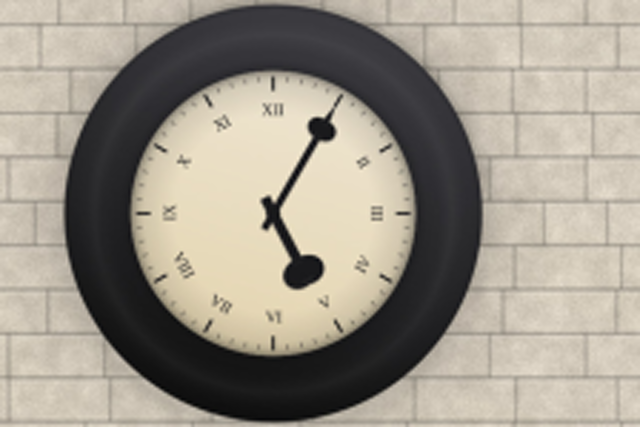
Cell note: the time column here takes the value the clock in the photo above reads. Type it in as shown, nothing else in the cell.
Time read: 5:05
